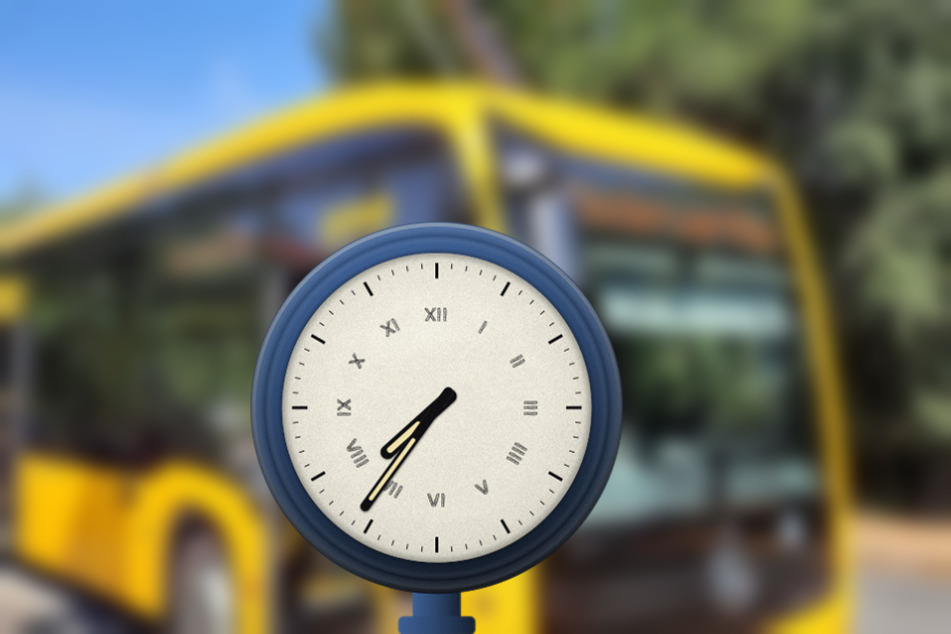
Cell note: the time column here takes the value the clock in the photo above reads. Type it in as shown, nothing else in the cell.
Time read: 7:36
